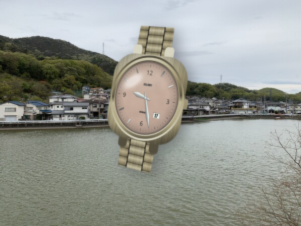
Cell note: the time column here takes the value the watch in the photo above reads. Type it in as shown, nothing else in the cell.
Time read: 9:27
